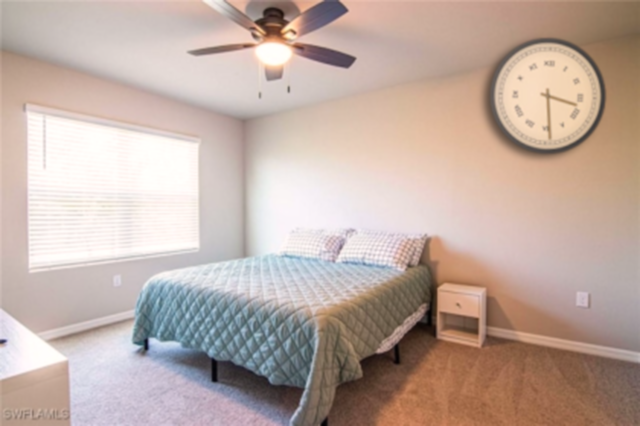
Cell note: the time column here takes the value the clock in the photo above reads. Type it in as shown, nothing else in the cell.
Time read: 3:29
